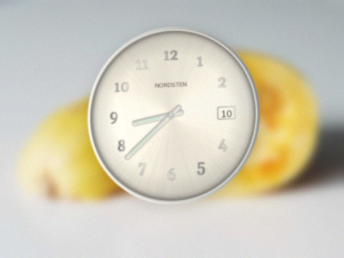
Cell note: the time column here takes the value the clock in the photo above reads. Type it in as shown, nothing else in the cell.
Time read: 8:38
